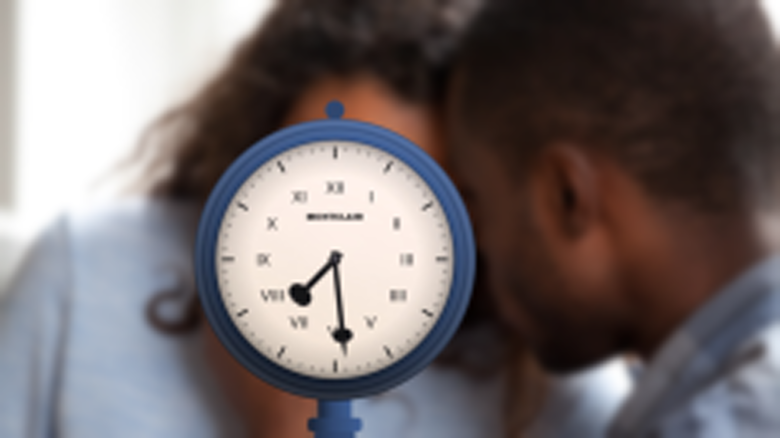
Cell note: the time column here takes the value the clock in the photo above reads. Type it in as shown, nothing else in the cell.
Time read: 7:29
